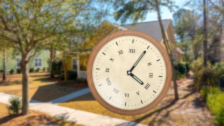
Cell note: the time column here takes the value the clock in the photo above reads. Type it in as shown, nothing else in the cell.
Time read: 4:05
